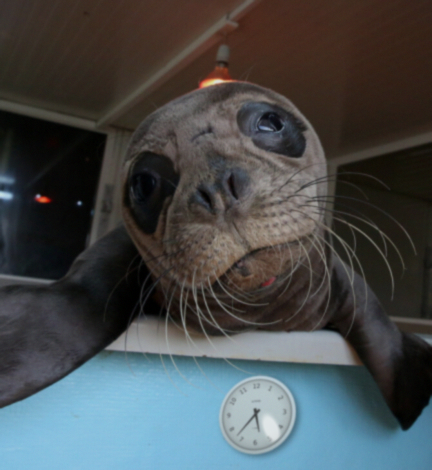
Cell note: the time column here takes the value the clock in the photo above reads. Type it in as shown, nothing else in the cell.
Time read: 5:37
